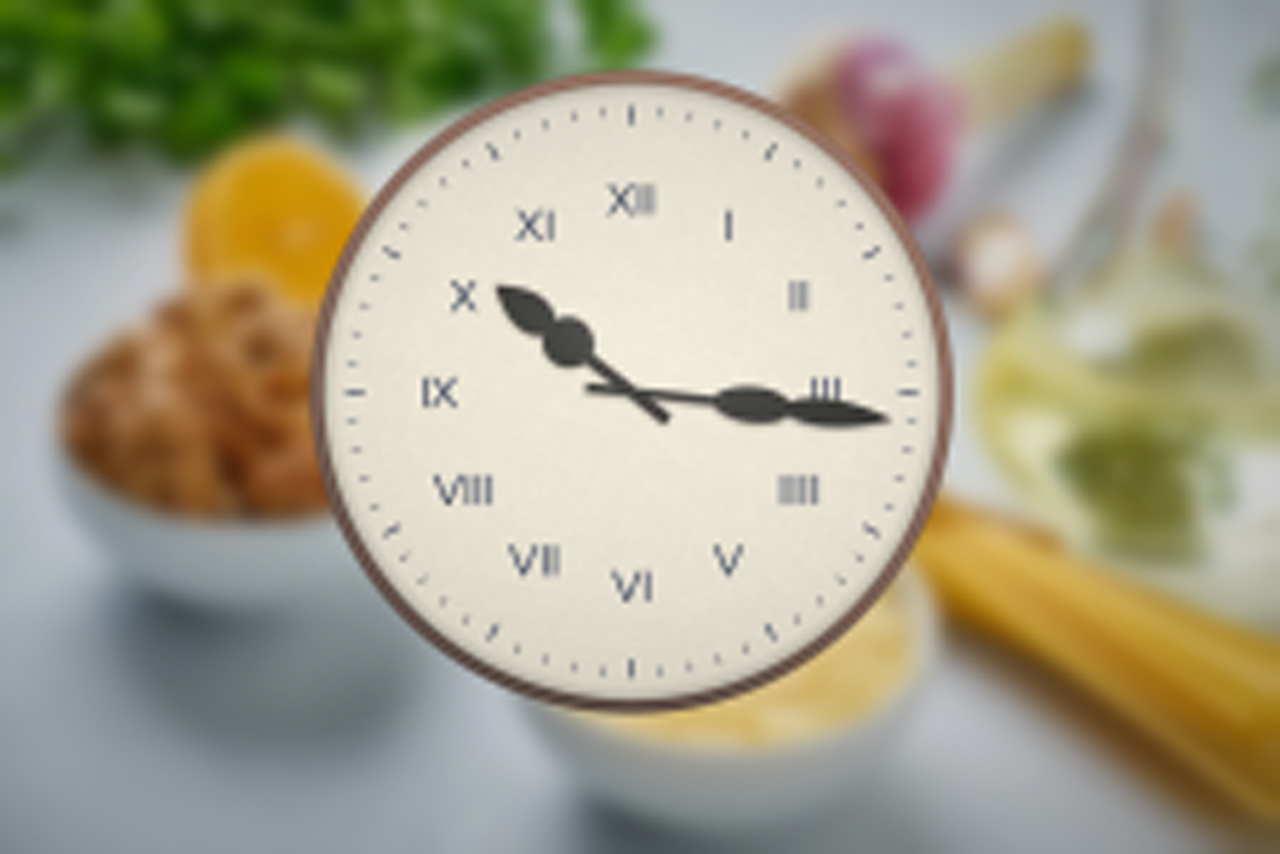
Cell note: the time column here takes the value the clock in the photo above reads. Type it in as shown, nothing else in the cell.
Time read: 10:16
